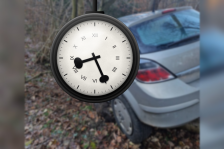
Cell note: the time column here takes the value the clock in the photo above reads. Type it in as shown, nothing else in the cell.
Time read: 8:26
